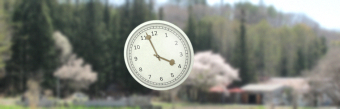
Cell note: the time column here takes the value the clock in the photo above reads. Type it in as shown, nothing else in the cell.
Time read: 3:57
